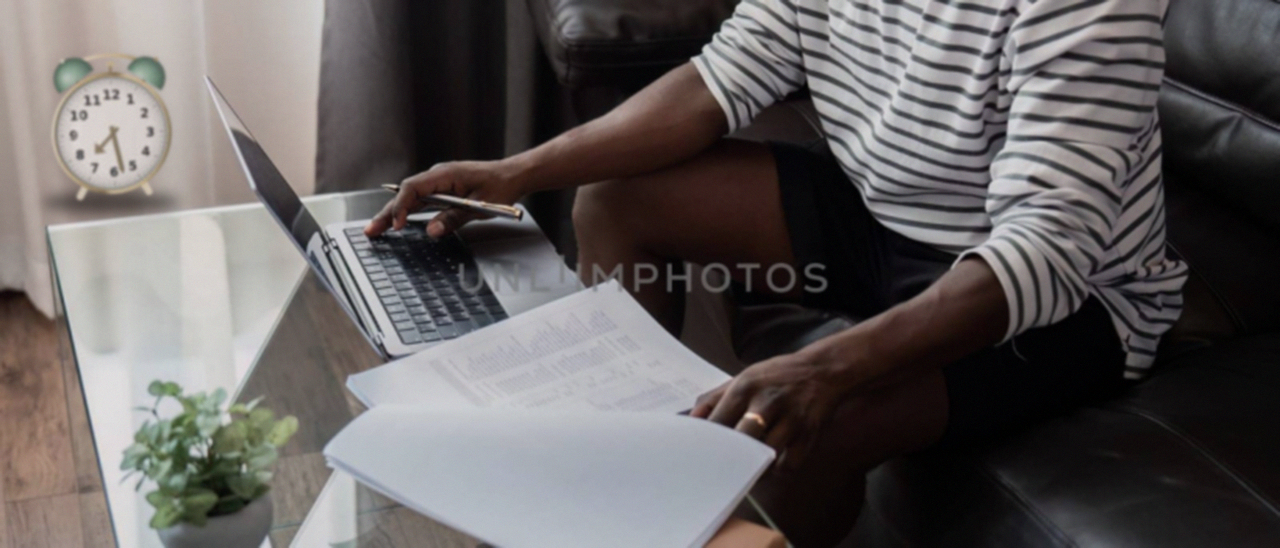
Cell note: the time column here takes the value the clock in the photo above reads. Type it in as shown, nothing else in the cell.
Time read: 7:28
